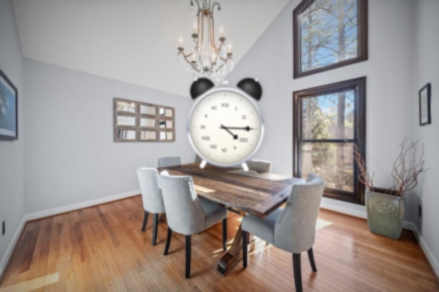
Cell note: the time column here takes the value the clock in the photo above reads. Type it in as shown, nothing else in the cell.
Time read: 4:15
